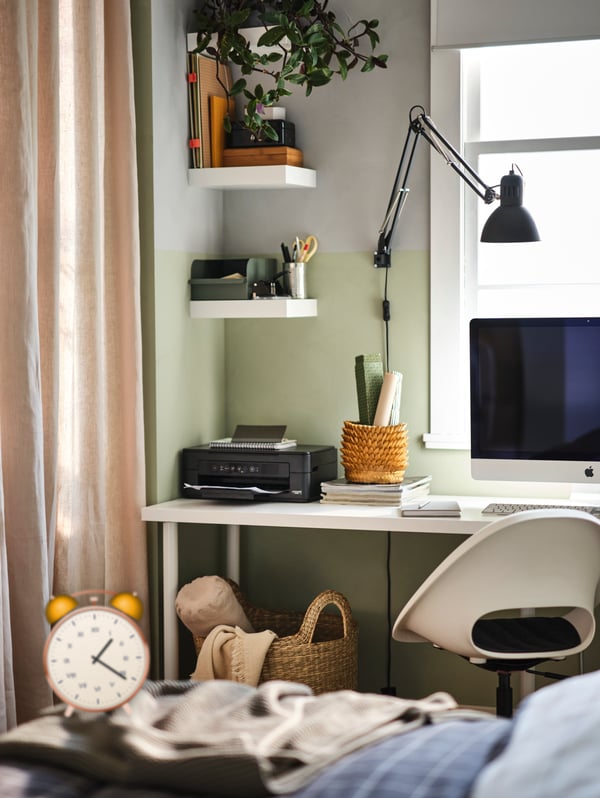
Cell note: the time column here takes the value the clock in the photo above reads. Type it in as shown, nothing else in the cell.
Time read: 1:21
